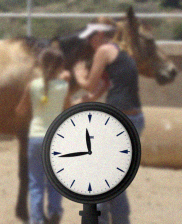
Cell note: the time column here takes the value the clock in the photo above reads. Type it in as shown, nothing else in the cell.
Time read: 11:44
